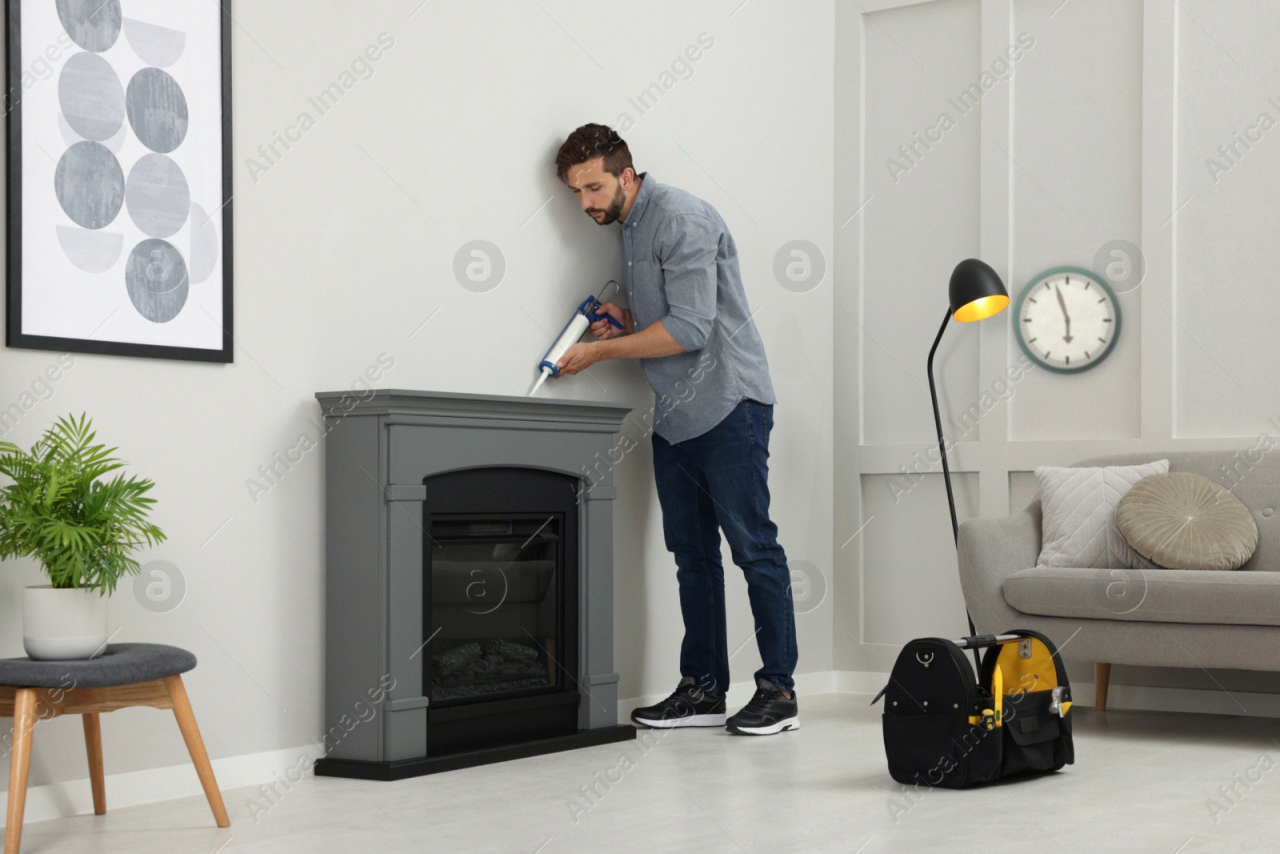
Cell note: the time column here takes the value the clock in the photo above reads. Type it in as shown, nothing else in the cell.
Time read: 5:57
